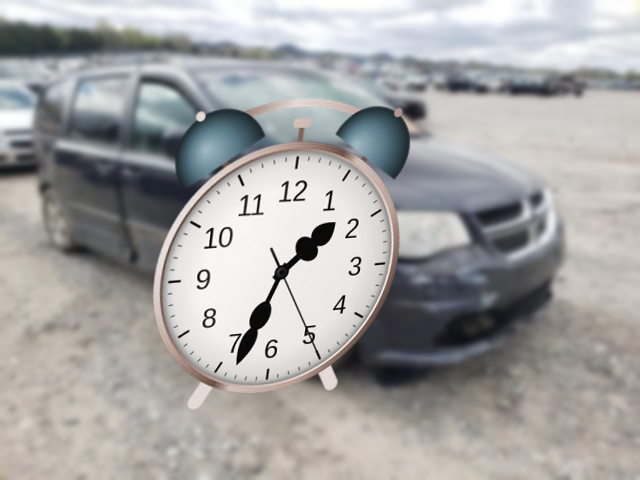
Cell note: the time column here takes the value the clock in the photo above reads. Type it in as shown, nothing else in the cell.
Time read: 1:33:25
